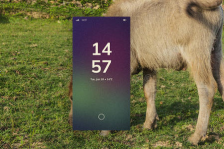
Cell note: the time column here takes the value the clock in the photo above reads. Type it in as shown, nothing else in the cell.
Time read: 14:57
